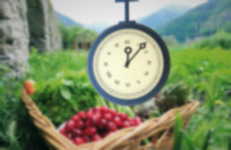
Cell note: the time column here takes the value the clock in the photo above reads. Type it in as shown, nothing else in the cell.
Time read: 12:07
